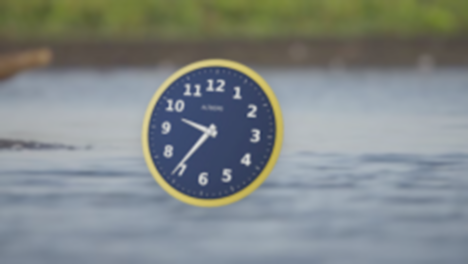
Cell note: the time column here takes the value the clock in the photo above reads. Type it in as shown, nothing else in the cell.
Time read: 9:36
